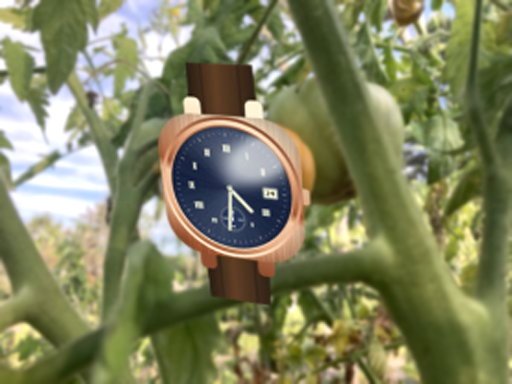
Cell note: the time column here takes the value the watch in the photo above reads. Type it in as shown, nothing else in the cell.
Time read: 4:31
